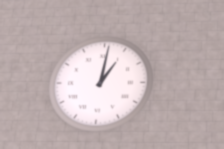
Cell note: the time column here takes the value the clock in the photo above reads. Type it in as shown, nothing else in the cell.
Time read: 1:01
